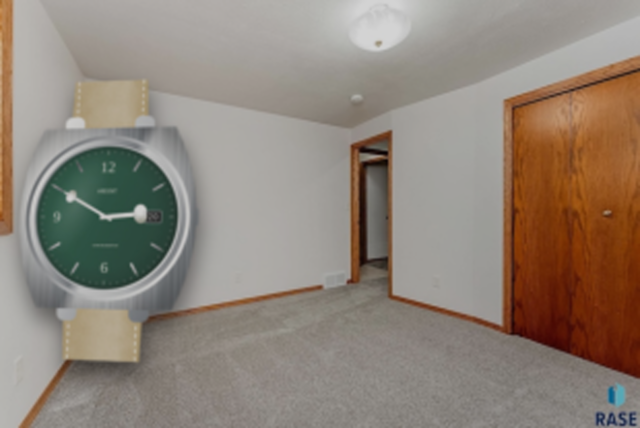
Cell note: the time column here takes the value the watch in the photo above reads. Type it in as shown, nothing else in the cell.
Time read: 2:50
